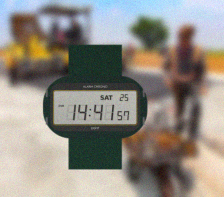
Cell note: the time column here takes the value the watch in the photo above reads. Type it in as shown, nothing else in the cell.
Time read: 14:41:57
